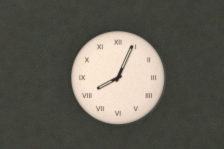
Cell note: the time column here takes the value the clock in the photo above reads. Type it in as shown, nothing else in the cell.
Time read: 8:04
